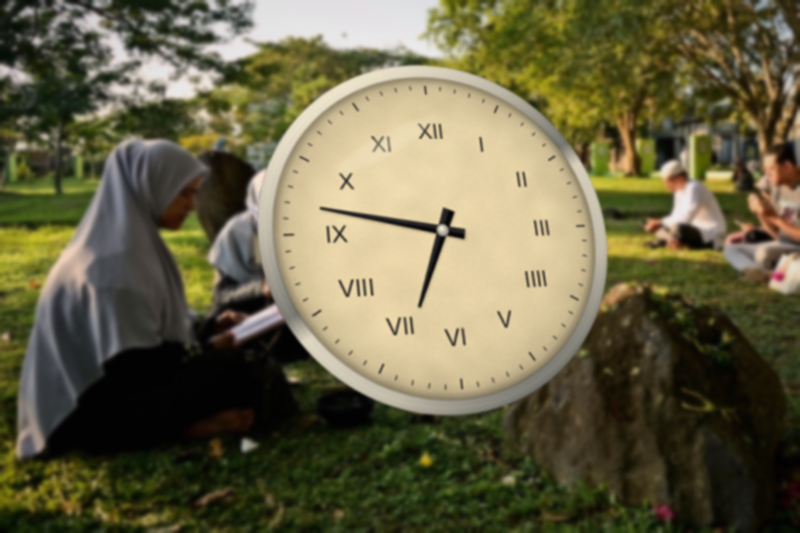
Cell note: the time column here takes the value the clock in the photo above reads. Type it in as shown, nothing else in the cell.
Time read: 6:47
